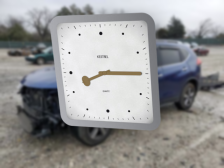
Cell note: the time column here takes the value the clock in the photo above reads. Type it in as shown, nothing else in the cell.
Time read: 8:15
